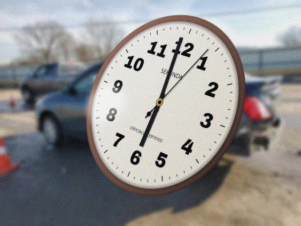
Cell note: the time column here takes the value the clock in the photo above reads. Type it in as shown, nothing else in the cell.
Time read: 5:59:04
